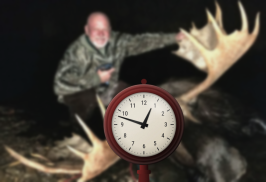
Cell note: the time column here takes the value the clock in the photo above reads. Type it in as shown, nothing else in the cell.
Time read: 12:48
